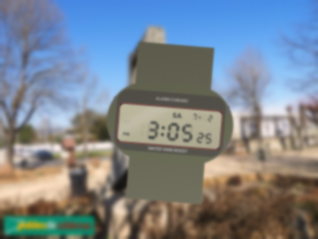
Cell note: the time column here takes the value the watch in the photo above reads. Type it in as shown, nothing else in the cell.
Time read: 3:05:25
